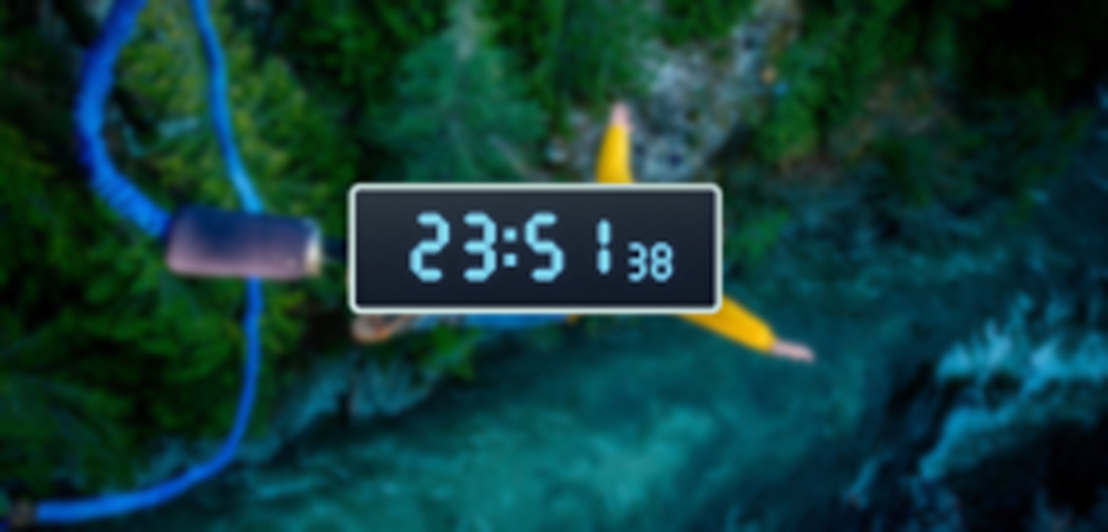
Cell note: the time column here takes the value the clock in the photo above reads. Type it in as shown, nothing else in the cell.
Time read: 23:51:38
